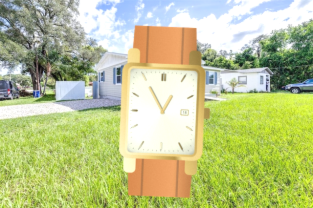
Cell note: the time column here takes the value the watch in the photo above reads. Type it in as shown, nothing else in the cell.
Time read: 12:55
